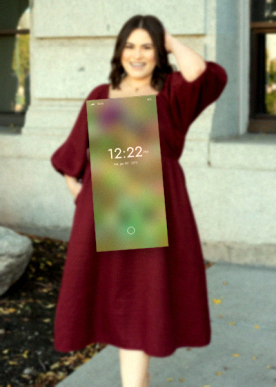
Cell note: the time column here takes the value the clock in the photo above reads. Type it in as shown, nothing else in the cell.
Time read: 12:22
